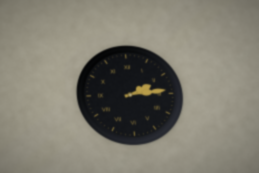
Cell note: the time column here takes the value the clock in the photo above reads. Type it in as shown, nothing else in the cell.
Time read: 2:14
